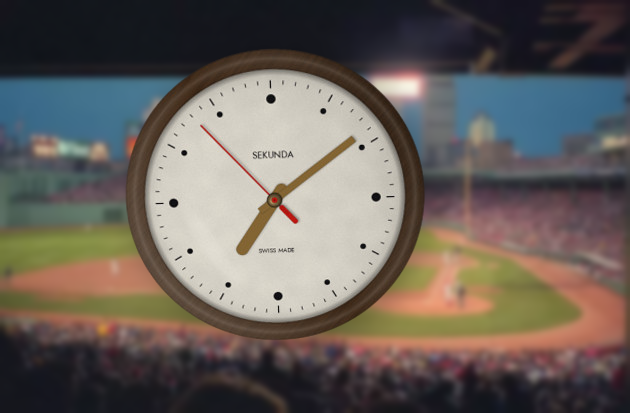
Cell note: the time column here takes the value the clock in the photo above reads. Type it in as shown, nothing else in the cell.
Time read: 7:08:53
